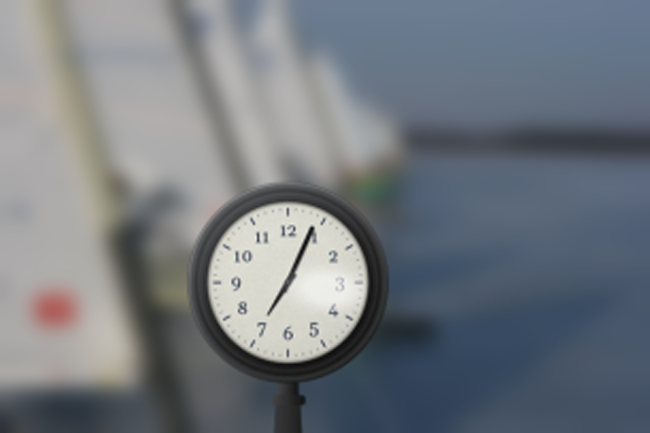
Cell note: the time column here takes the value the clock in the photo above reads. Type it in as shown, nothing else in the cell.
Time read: 7:04
